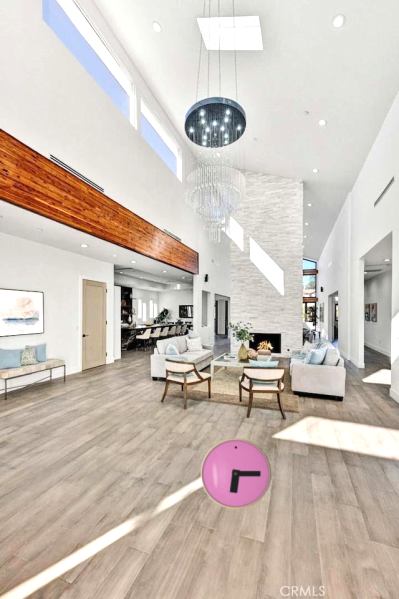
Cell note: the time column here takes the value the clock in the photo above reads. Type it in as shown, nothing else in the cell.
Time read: 6:15
